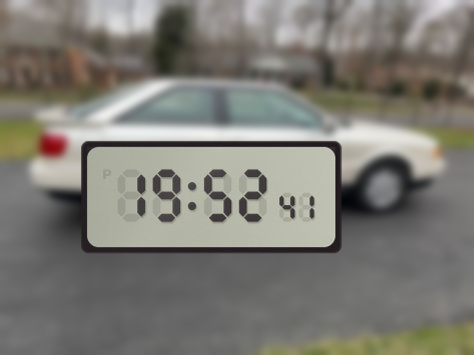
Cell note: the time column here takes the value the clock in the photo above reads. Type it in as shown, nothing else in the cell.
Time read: 19:52:41
